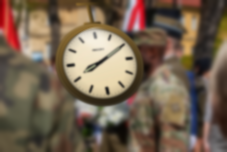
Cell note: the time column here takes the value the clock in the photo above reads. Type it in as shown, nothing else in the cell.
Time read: 8:10
